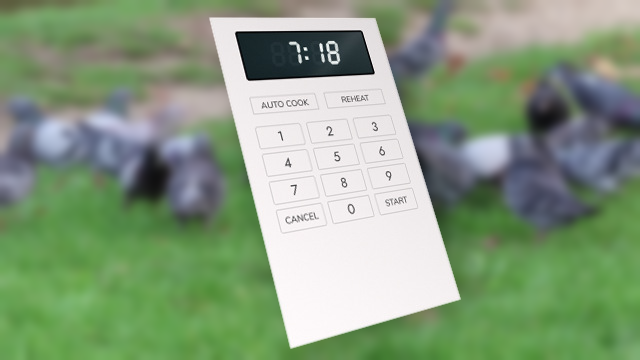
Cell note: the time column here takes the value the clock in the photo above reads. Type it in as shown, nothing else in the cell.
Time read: 7:18
